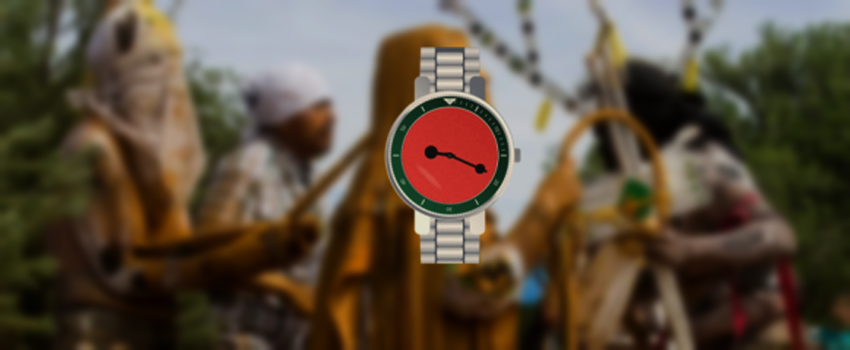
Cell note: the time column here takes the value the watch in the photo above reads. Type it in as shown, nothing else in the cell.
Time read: 9:19
